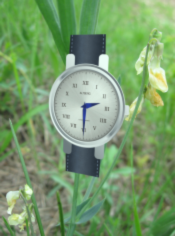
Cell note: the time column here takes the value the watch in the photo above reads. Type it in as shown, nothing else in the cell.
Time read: 2:30
